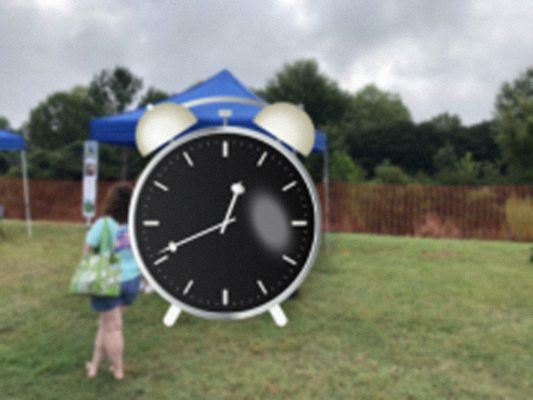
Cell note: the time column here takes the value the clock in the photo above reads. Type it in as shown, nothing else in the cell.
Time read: 12:41
